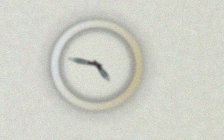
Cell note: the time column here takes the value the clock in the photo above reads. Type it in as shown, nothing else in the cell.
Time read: 4:47
